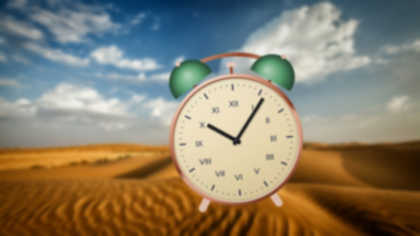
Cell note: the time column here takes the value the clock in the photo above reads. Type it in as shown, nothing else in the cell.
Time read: 10:06
